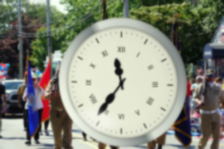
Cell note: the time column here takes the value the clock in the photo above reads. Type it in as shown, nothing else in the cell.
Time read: 11:36
